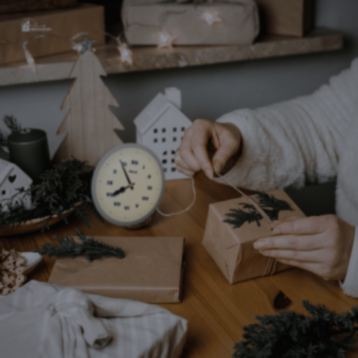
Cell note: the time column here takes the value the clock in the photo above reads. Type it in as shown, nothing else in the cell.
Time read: 7:54
